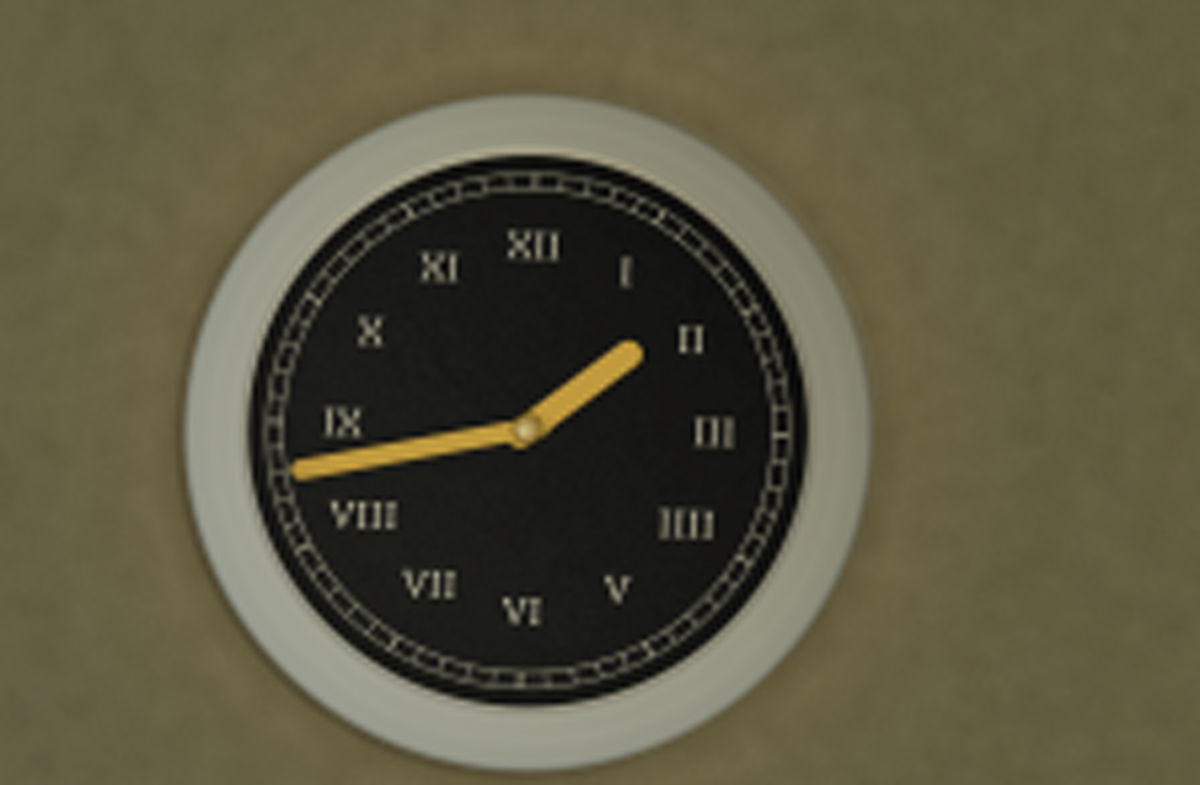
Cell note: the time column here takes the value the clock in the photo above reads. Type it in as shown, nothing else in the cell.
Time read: 1:43
